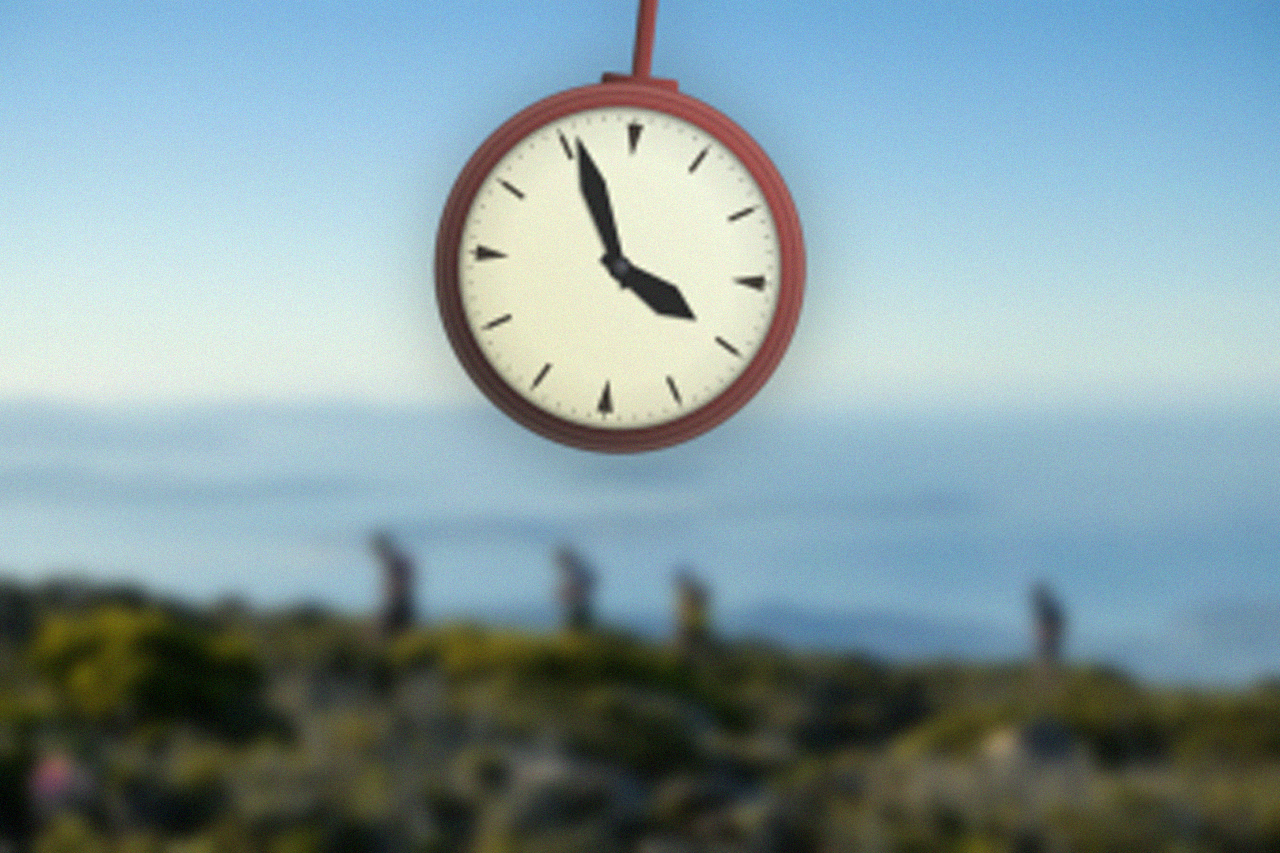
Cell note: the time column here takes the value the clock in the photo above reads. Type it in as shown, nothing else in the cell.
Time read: 3:56
